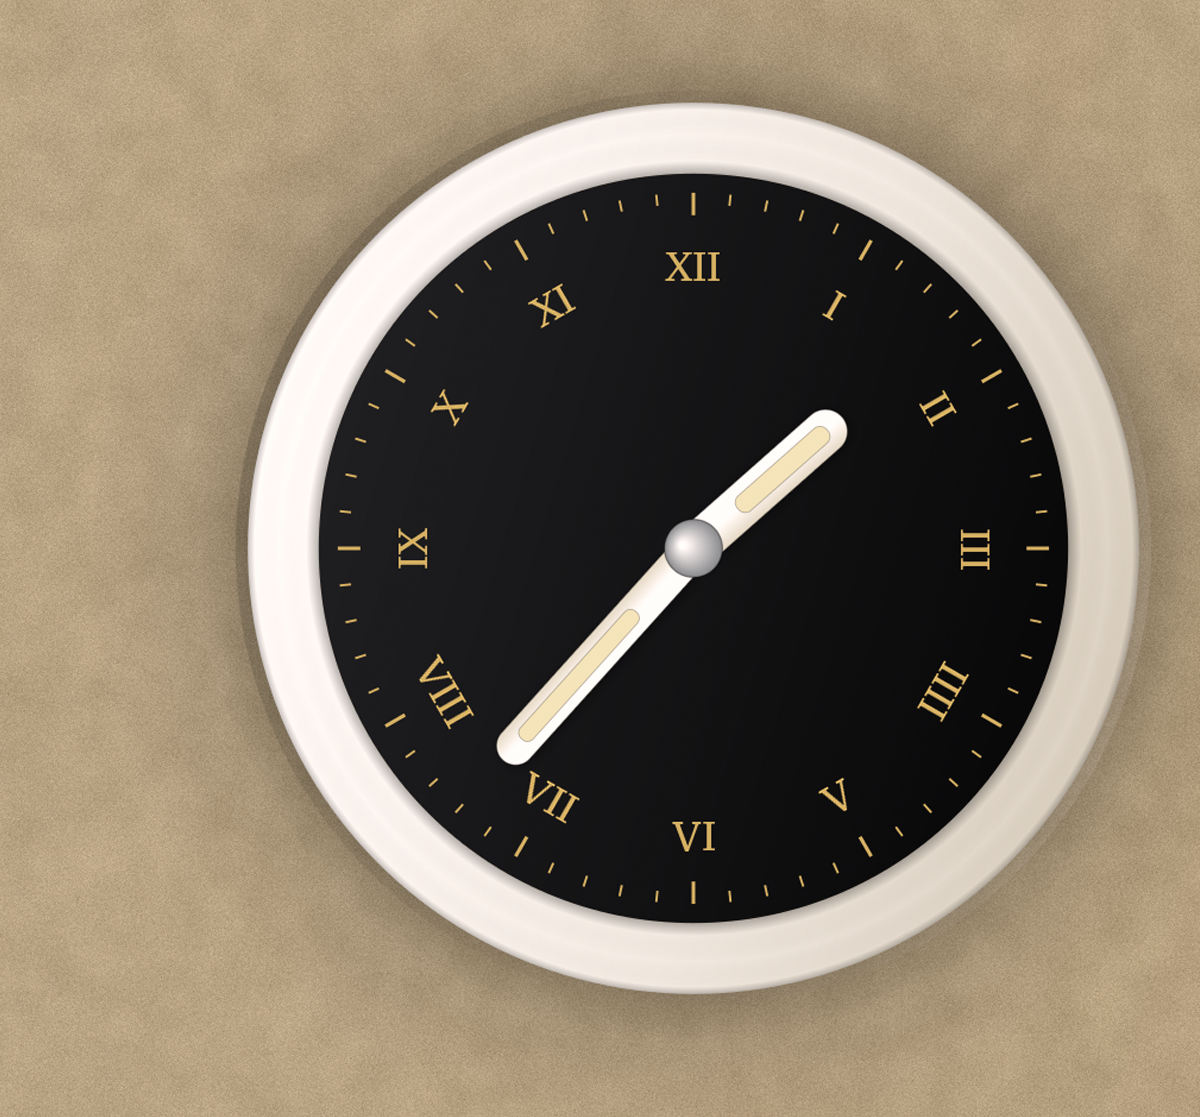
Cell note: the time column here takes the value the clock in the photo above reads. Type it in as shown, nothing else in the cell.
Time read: 1:37
